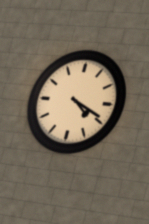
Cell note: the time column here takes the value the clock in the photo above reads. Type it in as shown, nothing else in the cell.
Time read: 4:19
